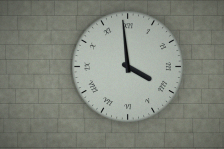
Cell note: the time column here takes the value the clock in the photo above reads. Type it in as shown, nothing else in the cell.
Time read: 3:59
